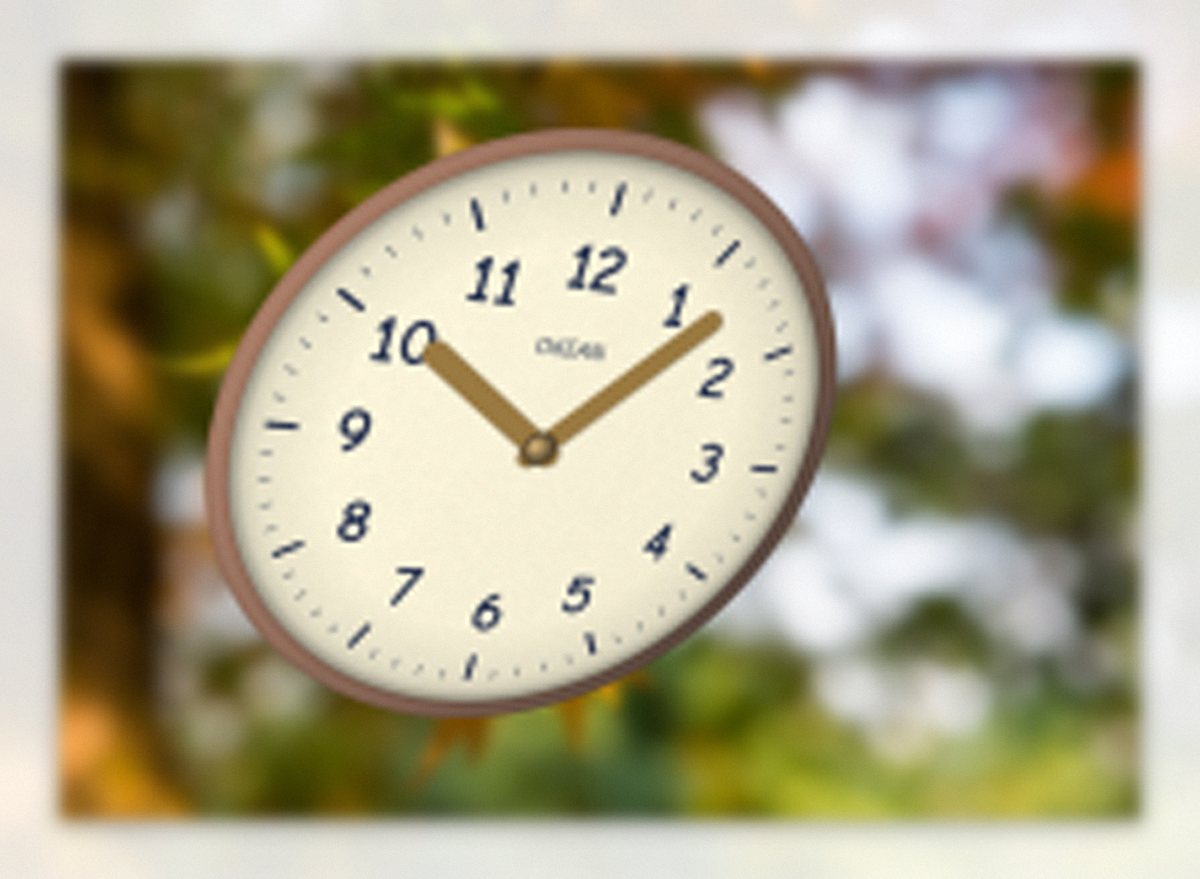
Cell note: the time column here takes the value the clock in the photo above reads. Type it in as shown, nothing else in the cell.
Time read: 10:07
